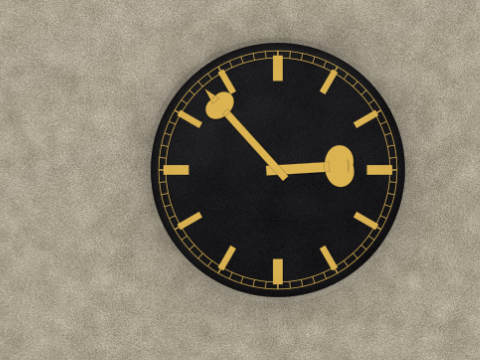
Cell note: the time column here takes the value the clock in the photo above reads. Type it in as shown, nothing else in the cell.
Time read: 2:53
